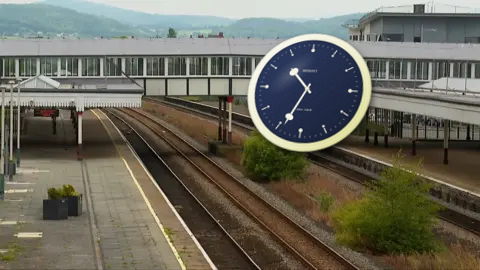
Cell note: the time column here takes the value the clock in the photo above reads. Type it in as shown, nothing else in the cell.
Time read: 10:34
